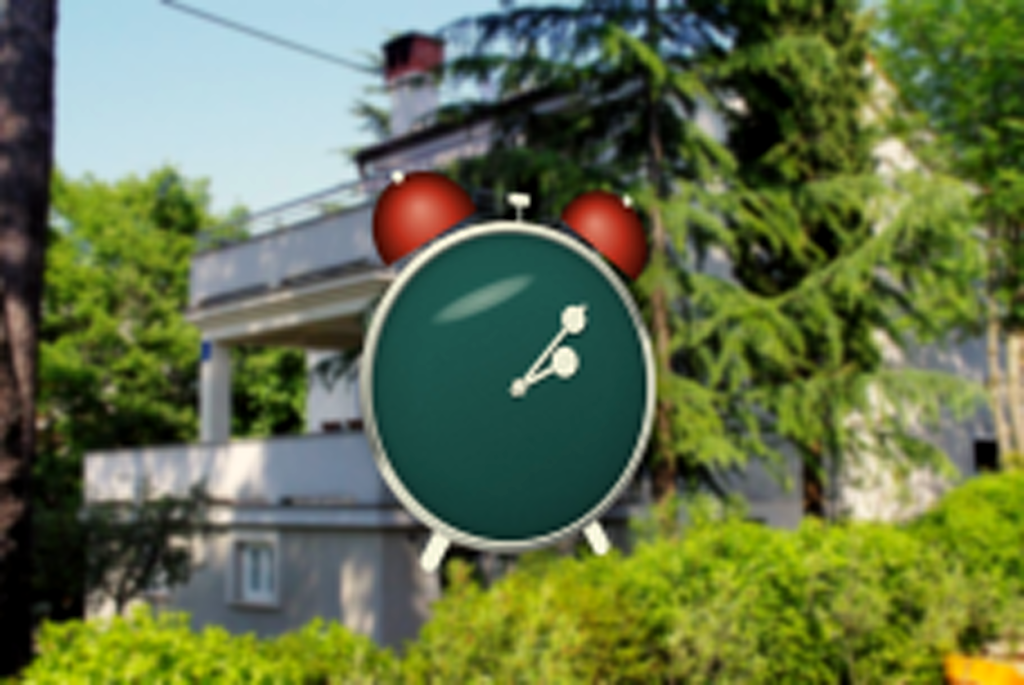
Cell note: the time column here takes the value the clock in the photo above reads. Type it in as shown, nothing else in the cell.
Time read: 2:07
